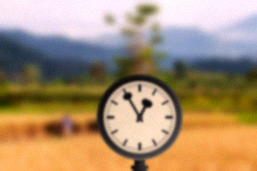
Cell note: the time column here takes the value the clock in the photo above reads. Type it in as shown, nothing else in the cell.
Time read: 12:55
